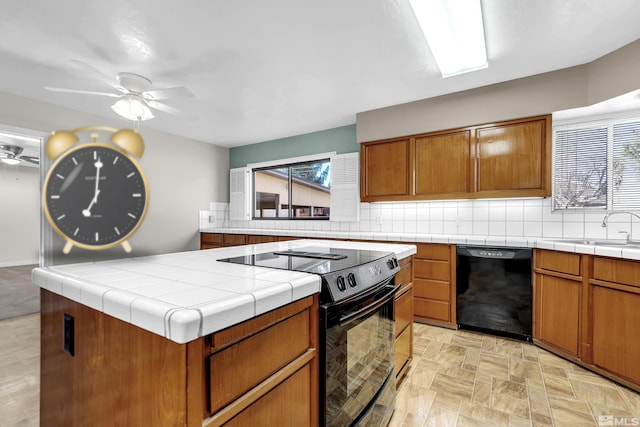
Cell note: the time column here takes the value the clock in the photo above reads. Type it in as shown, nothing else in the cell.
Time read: 7:01
